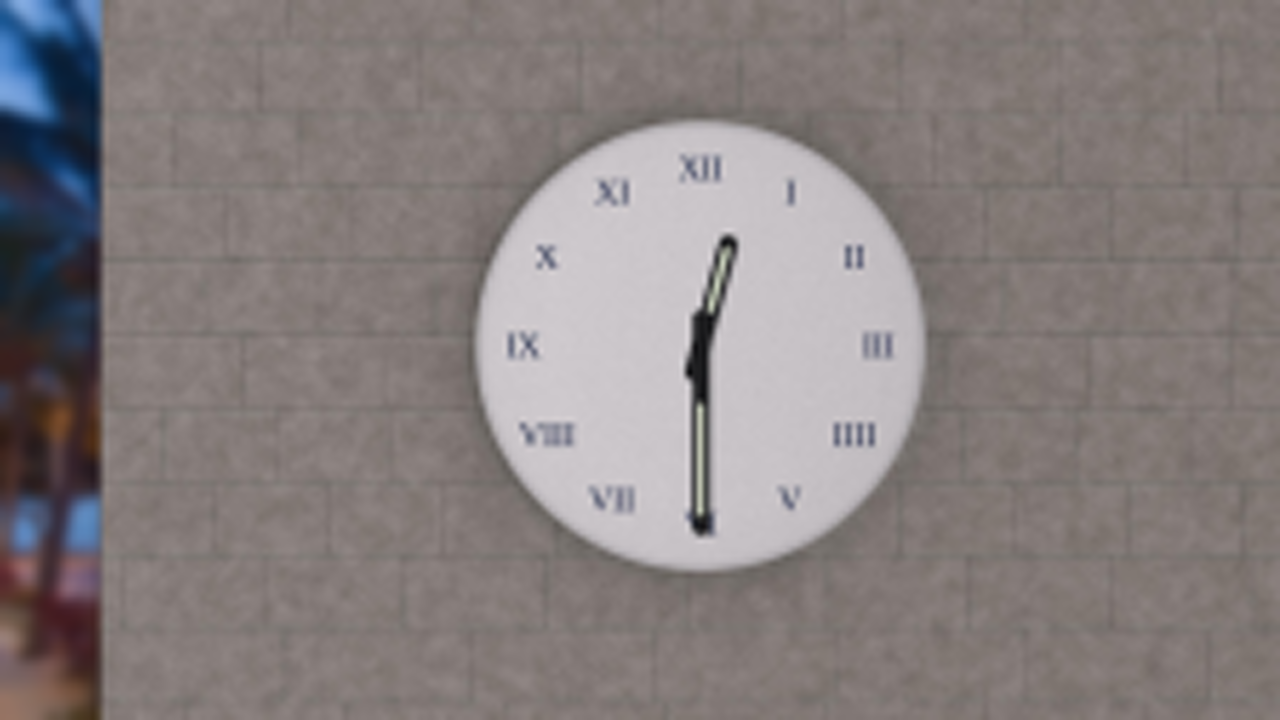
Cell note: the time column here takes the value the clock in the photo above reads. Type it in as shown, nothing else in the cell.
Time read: 12:30
